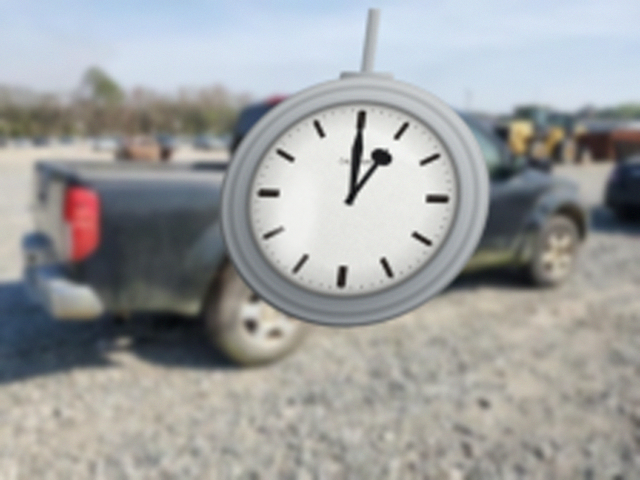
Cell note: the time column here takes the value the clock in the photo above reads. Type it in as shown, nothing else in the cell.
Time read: 1:00
